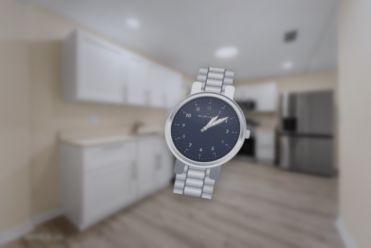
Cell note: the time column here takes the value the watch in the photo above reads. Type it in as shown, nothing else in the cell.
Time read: 1:09
